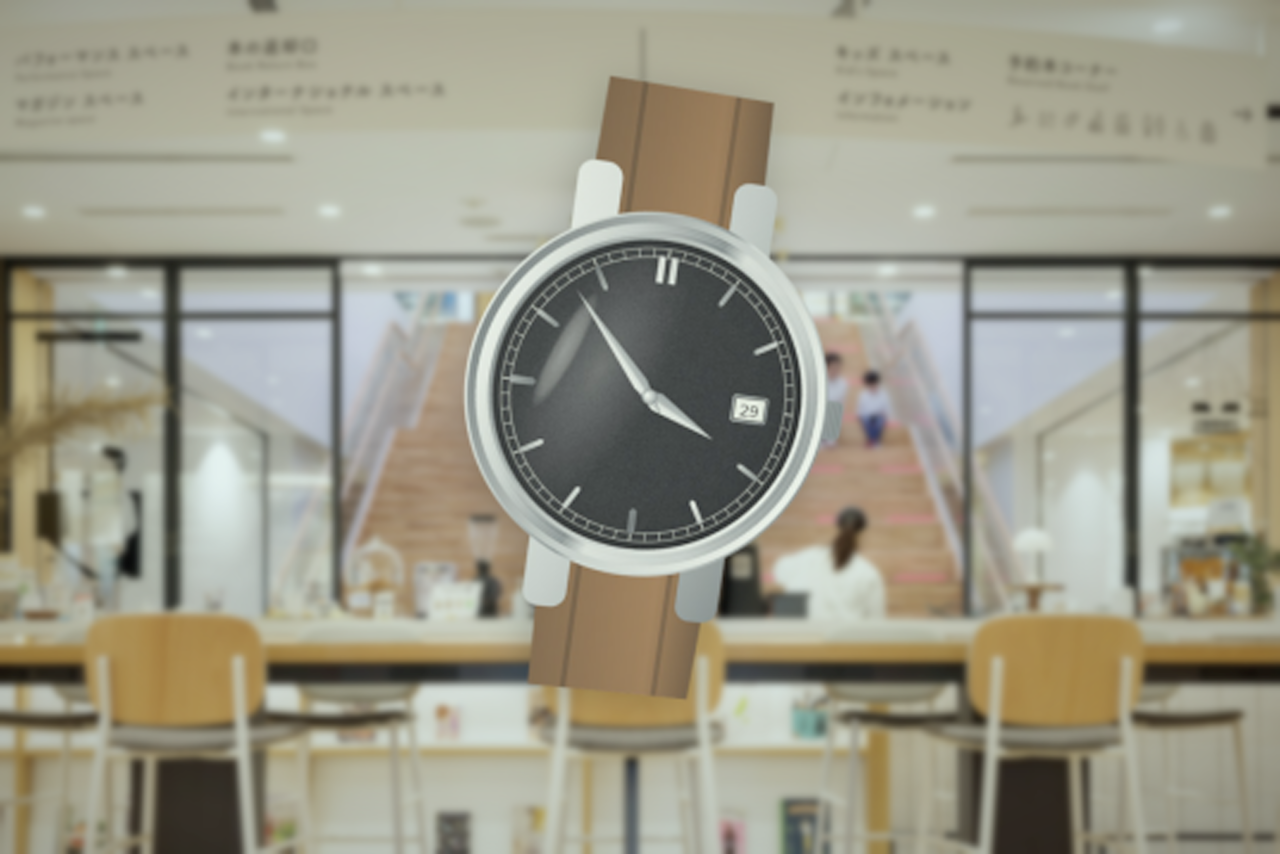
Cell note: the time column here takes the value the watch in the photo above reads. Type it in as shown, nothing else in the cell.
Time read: 3:53
